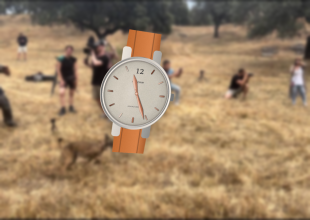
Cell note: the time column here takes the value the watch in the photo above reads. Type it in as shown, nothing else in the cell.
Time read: 11:26
